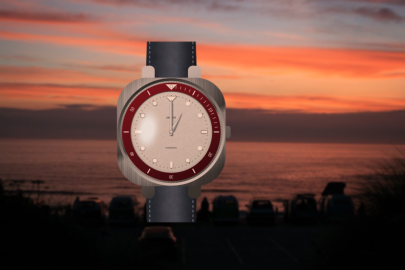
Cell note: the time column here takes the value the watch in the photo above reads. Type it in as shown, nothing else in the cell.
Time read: 1:00
